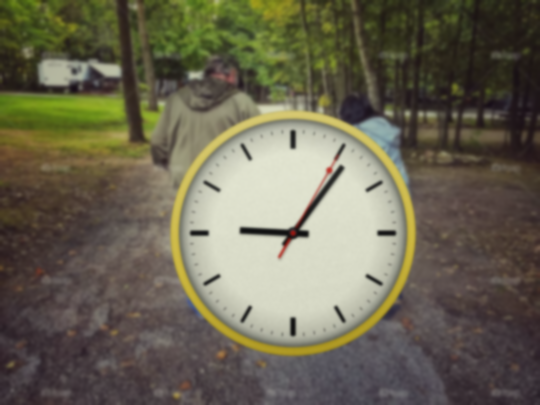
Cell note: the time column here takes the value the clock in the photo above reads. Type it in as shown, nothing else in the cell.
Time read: 9:06:05
